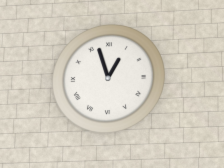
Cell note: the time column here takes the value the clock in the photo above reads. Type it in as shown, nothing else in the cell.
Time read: 12:57
